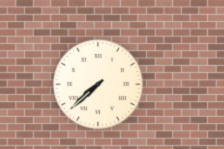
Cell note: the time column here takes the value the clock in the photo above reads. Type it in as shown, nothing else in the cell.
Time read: 7:38
